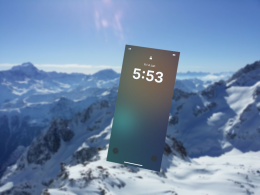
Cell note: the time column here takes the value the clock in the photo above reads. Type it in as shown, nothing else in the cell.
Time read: 5:53
